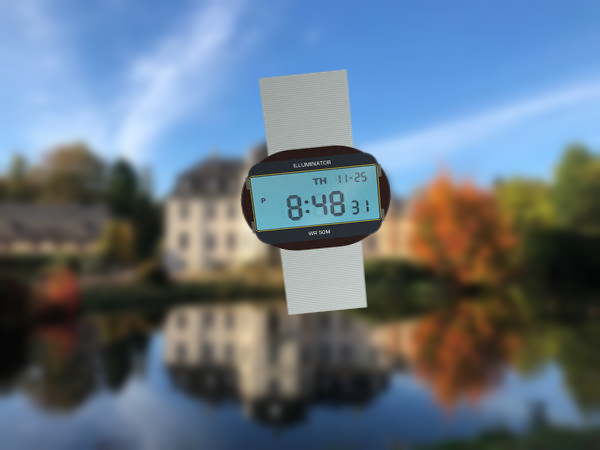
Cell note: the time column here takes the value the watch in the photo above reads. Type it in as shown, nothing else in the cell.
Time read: 8:48:31
